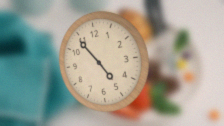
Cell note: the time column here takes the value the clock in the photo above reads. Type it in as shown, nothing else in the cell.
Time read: 4:54
